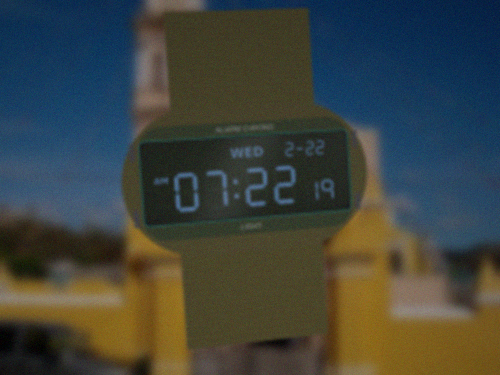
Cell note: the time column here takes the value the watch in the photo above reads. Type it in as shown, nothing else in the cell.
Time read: 7:22:19
